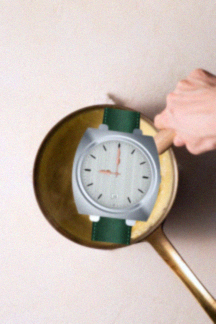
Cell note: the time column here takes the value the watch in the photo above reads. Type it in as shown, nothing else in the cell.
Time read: 9:00
